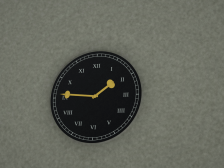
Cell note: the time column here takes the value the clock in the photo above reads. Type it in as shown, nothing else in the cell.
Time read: 1:46
